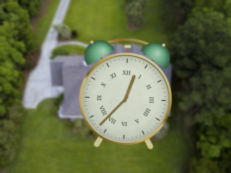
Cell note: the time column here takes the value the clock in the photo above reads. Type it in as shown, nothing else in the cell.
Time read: 12:37
